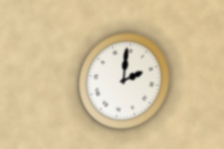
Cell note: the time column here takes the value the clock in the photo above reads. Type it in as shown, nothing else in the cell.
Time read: 1:59
